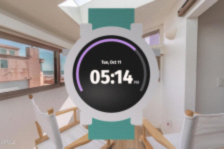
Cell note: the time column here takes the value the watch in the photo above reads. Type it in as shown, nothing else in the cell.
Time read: 5:14
